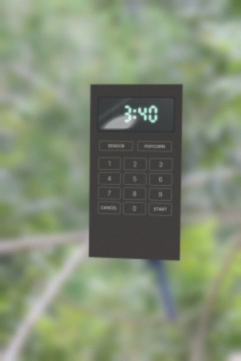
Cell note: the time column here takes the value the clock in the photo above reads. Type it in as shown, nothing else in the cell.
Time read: 3:40
